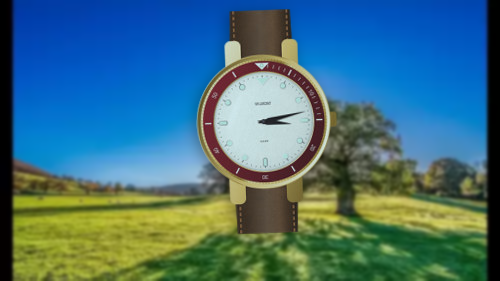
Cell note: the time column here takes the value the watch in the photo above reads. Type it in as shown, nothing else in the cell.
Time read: 3:13
